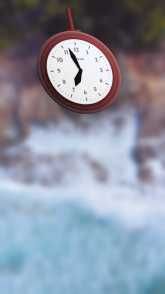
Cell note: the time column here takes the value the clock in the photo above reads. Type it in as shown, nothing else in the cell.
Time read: 6:57
